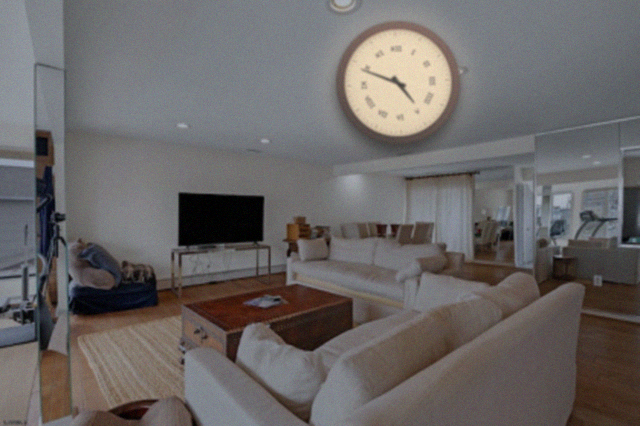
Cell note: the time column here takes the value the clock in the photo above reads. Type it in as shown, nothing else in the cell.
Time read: 4:49
